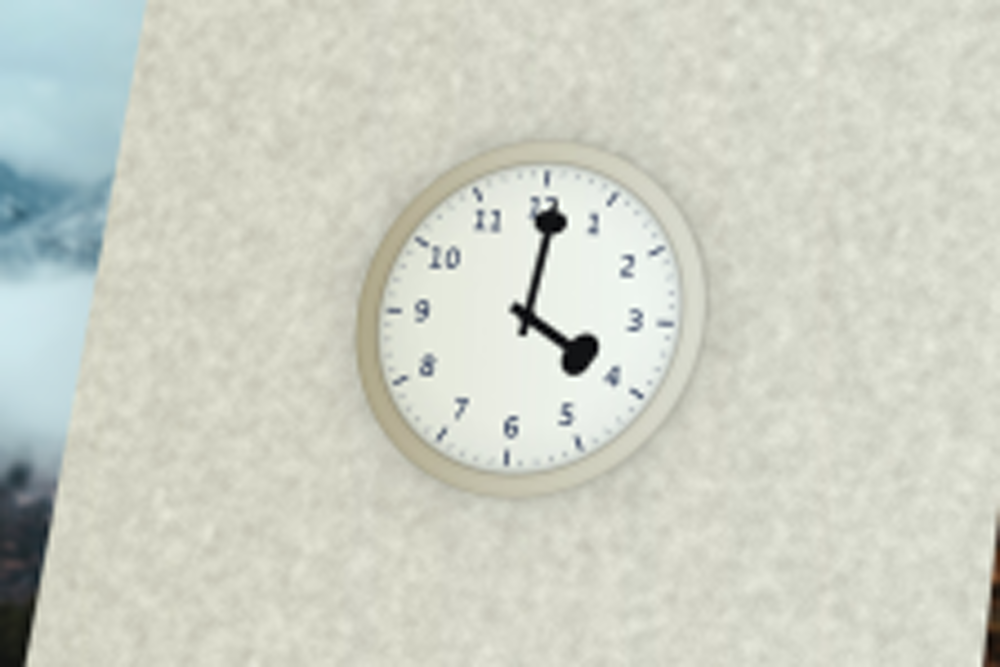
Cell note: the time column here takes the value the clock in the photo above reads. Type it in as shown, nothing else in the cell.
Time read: 4:01
